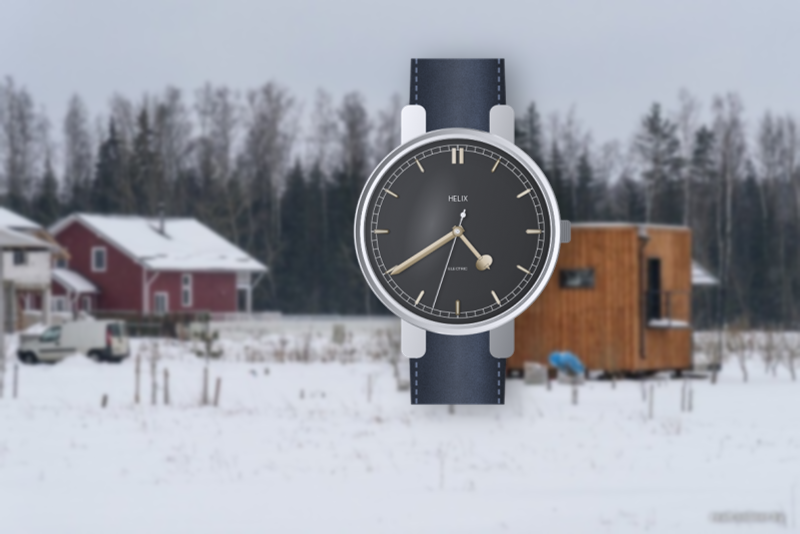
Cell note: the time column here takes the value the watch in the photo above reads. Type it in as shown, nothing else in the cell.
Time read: 4:39:33
